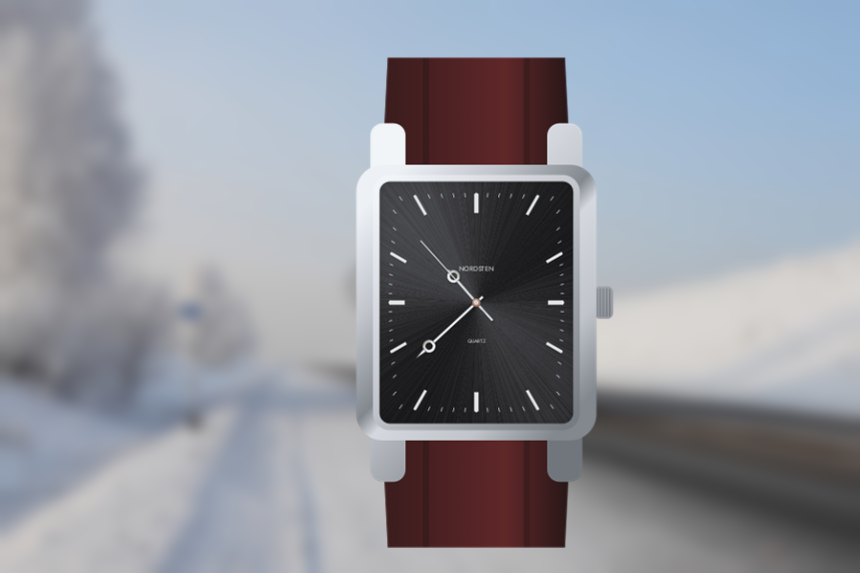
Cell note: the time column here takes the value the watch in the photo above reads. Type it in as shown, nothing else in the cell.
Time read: 10:37:53
